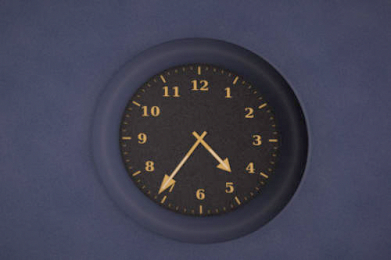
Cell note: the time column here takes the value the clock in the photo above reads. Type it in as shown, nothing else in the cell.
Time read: 4:36
